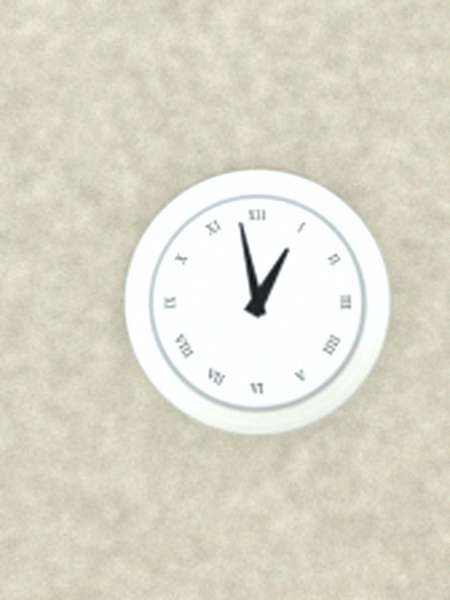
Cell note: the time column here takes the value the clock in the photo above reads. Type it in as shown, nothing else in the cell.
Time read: 12:58
